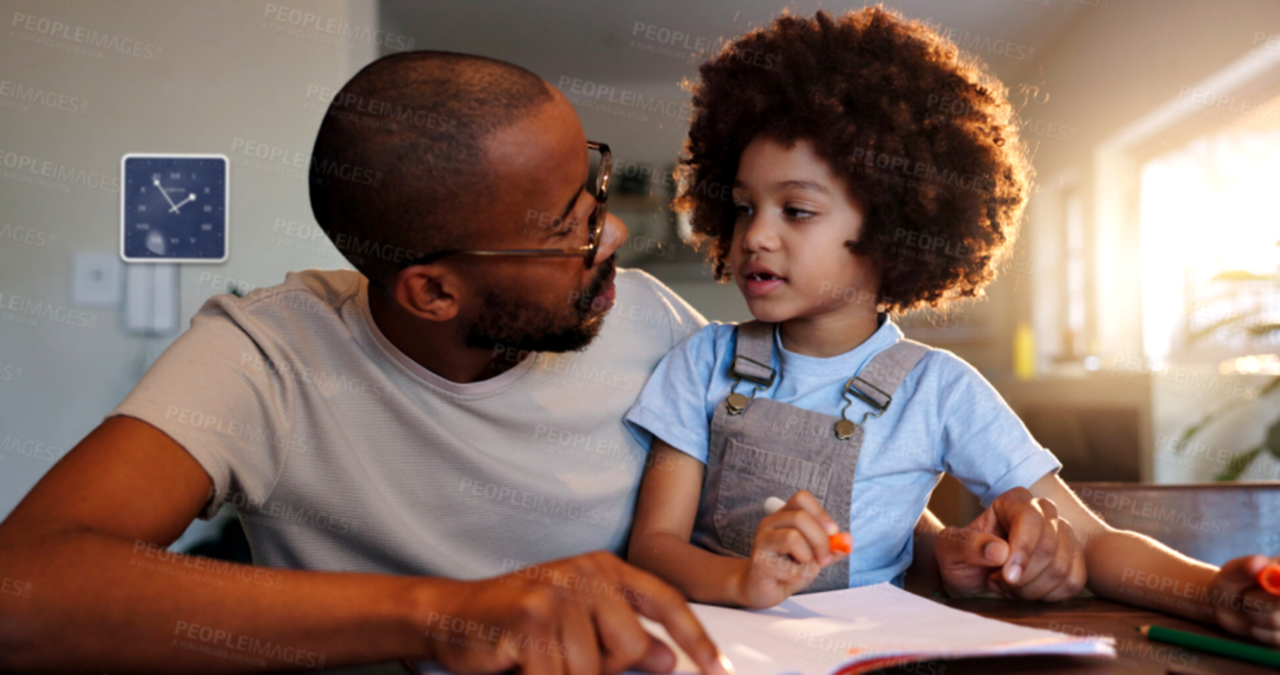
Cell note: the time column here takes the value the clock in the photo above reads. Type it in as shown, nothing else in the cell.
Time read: 1:54
